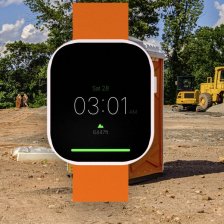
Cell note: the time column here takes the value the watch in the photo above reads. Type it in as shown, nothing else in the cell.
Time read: 3:01
